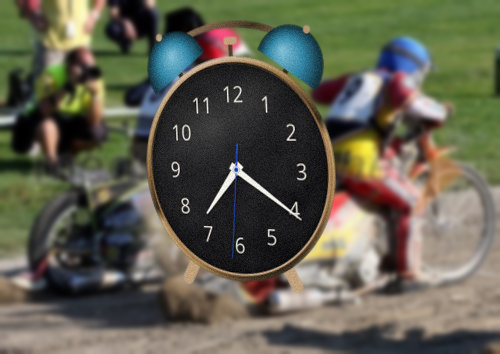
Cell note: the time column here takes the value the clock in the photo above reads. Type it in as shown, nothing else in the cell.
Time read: 7:20:31
